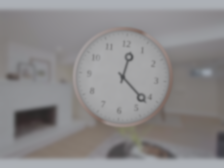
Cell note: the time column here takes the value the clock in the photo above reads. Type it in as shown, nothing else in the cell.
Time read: 12:22
